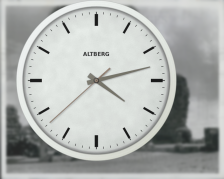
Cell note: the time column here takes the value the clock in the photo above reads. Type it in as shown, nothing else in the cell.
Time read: 4:12:38
